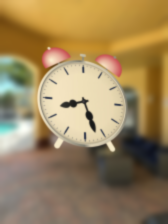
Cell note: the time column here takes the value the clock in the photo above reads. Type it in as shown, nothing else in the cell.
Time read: 8:27
